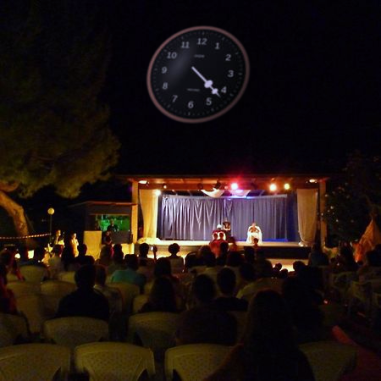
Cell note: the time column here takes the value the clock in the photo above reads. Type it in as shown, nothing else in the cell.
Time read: 4:22
